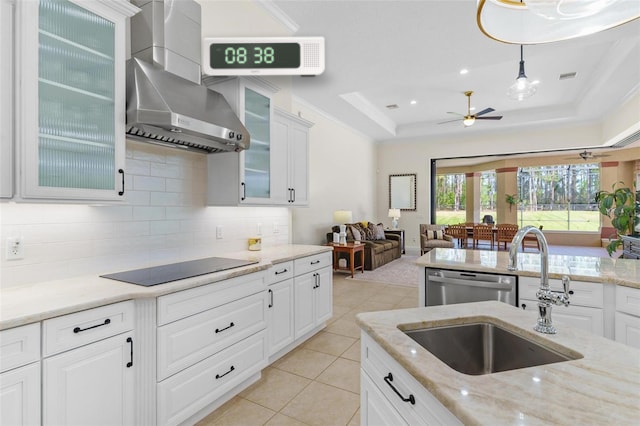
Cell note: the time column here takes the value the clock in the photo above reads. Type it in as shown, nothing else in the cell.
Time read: 8:38
